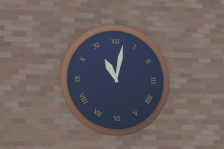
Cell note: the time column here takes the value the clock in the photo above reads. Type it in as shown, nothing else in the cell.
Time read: 11:02
